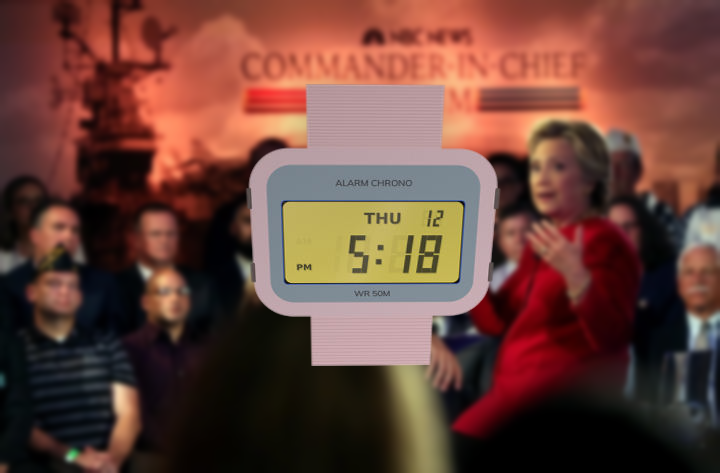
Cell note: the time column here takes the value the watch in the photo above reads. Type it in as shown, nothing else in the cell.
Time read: 5:18
